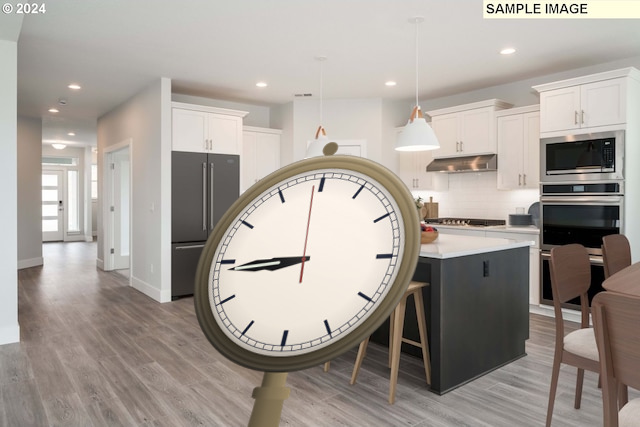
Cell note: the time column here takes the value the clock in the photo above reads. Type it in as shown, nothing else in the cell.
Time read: 8:43:59
